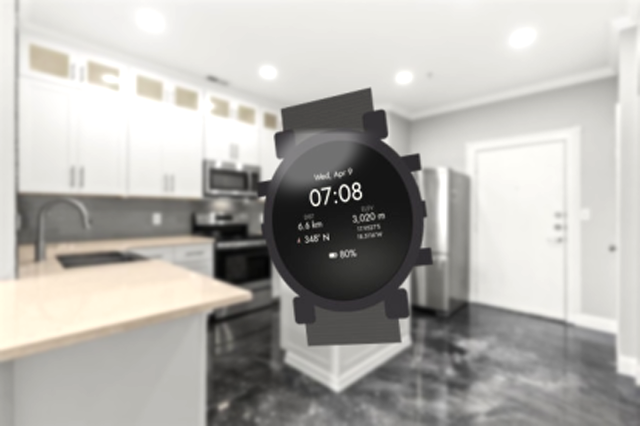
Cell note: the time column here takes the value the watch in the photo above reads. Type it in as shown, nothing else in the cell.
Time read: 7:08
